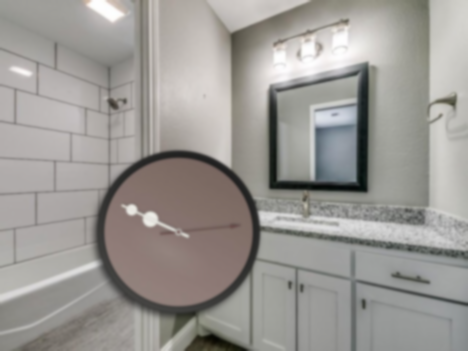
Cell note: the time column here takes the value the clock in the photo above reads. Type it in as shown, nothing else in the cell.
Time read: 9:49:14
